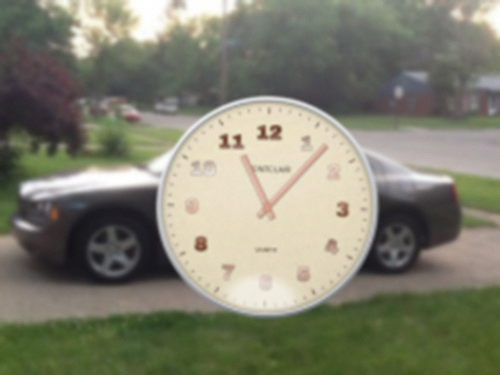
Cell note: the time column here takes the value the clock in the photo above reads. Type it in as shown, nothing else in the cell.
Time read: 11:07
